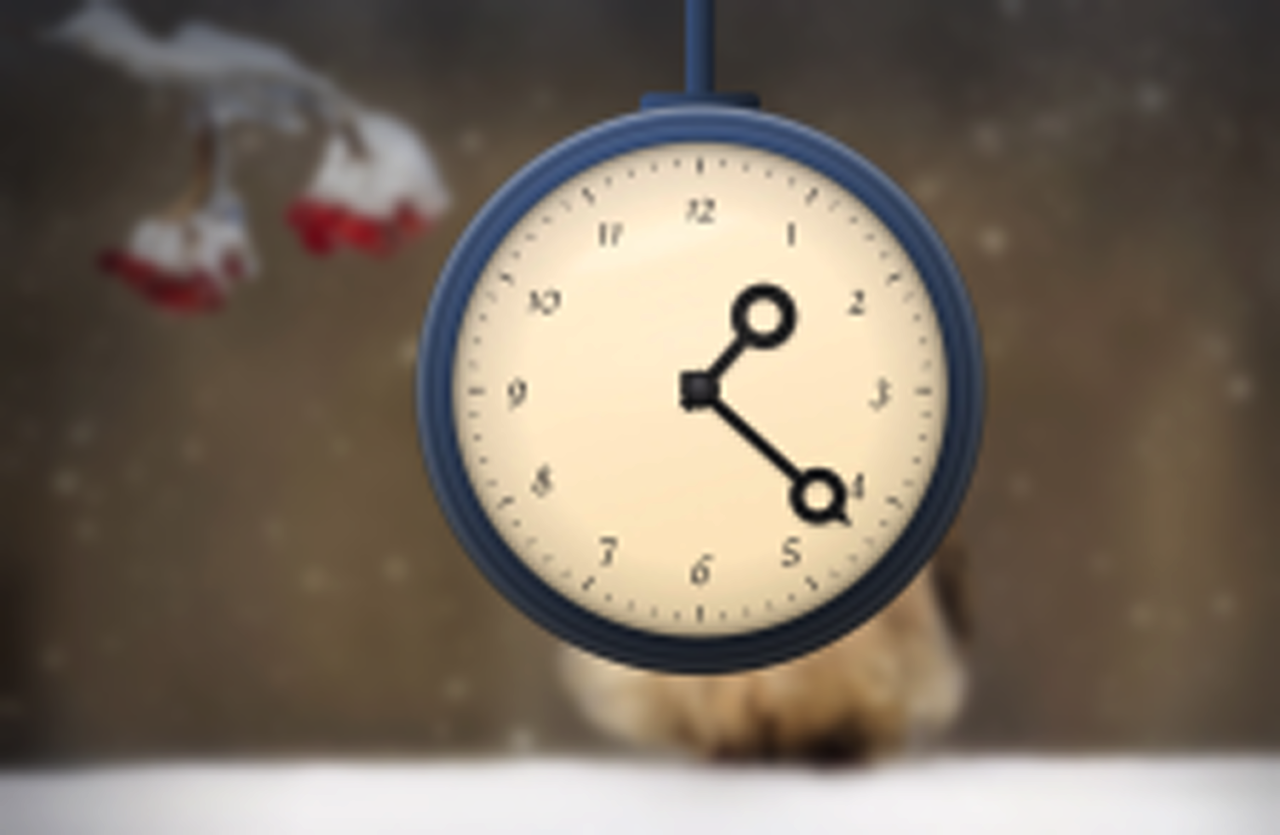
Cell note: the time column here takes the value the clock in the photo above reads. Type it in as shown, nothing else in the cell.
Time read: 1:22
